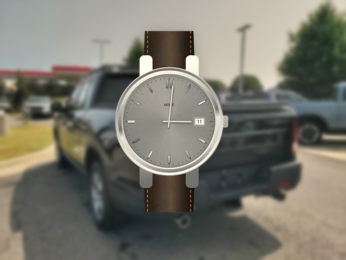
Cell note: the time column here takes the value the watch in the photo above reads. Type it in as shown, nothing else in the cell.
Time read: 3:01
